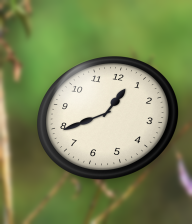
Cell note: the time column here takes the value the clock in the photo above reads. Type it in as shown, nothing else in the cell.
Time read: 12:39
